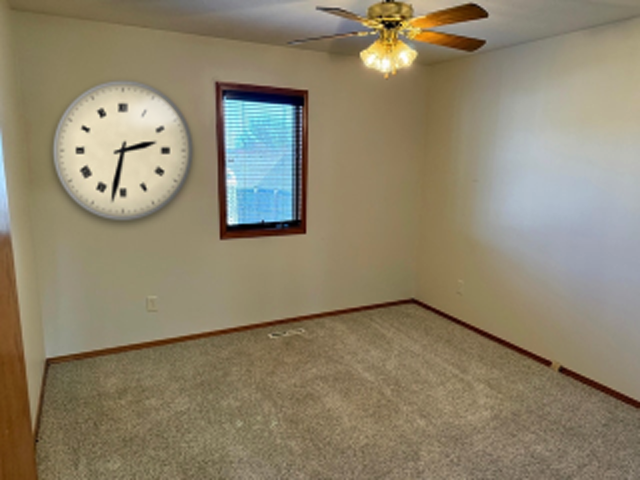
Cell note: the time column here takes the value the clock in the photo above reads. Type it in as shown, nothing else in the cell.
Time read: 2:32
